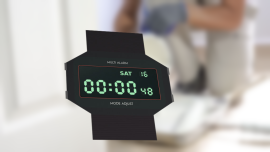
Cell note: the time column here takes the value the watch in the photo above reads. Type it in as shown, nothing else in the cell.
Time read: 0:00:48
